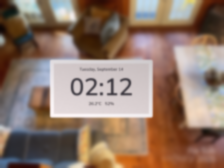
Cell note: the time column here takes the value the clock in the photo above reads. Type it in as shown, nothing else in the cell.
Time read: 2:12
